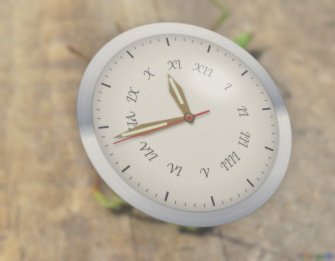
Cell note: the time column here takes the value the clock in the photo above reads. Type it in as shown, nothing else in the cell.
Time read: 10:38:38
